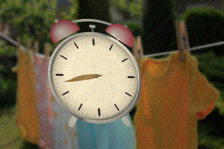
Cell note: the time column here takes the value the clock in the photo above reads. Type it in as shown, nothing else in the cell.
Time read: 8:43
